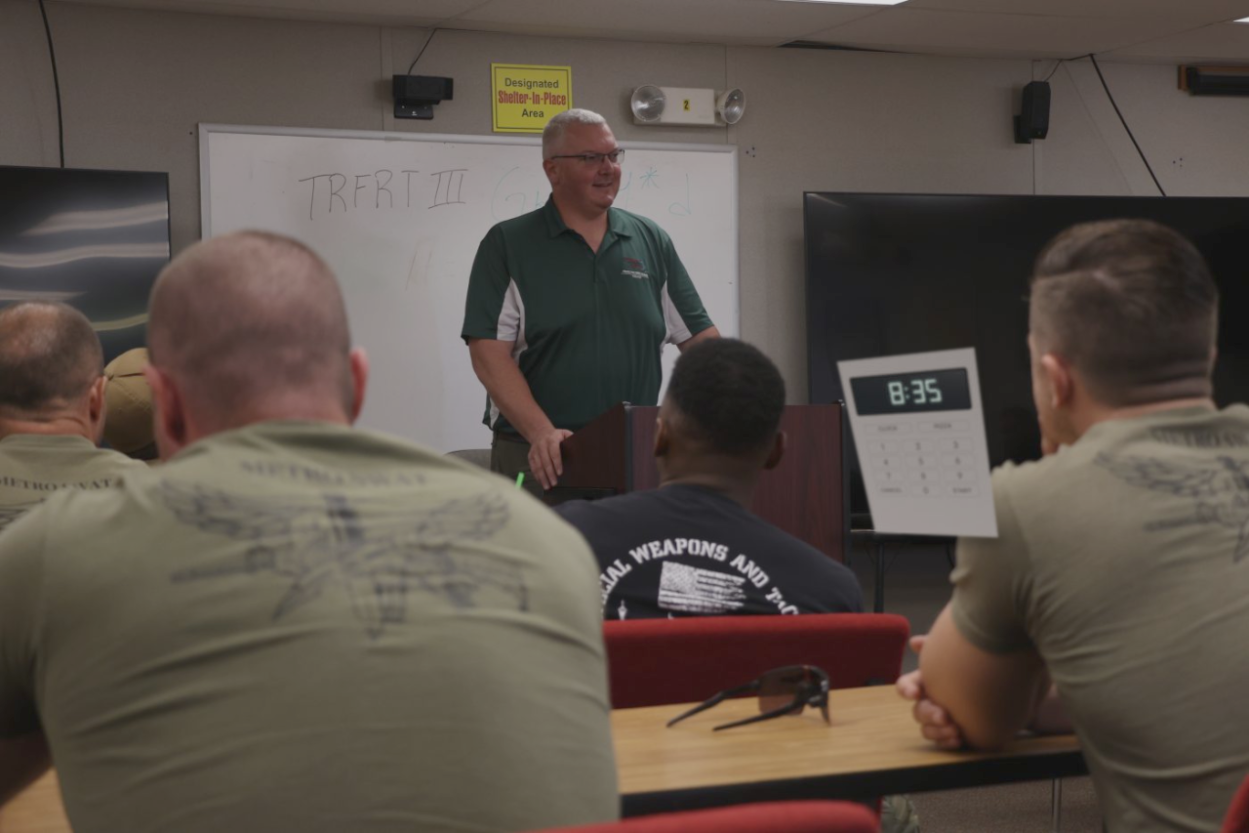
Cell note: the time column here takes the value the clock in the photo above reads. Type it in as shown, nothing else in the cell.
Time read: 8:35
